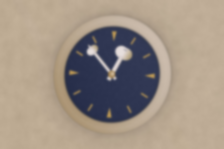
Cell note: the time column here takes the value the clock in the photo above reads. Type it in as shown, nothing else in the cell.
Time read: 12:53
